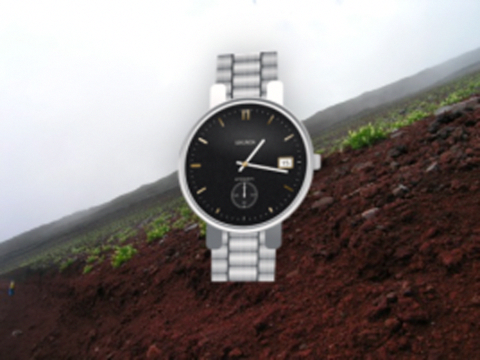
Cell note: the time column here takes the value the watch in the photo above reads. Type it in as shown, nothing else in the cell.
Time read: 1:17
